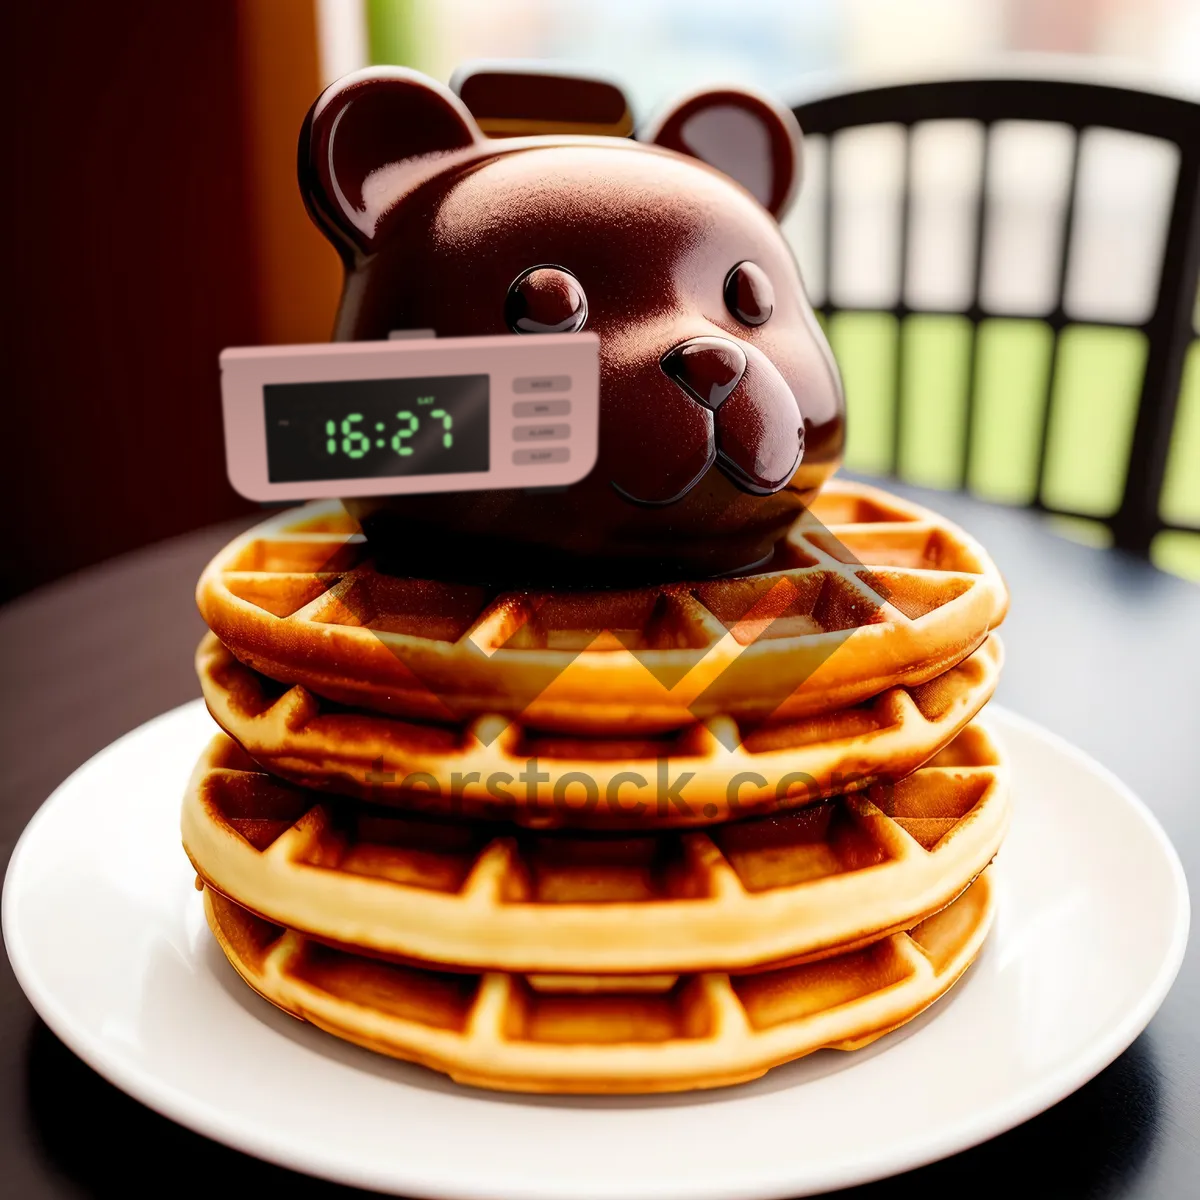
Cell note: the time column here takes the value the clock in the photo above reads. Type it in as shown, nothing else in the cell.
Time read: 16:27
